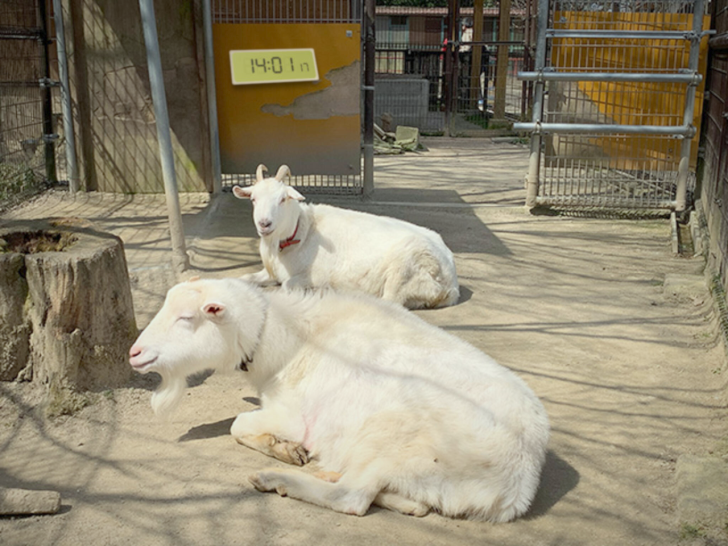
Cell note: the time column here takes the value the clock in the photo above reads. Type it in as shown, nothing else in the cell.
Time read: 14:01:17
